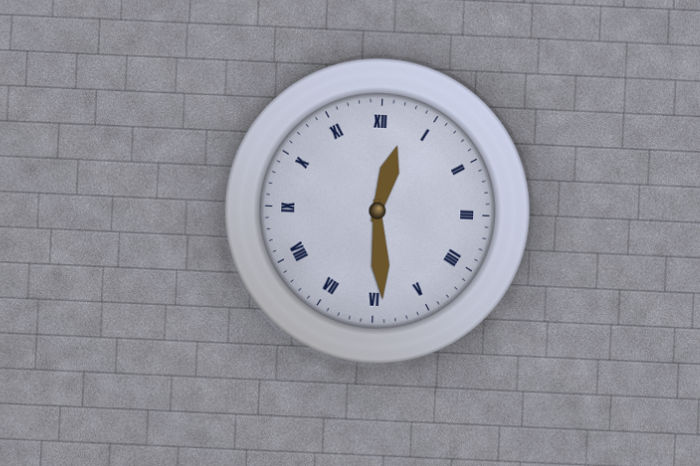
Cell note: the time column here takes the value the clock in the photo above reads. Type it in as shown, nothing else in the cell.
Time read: 12:29
